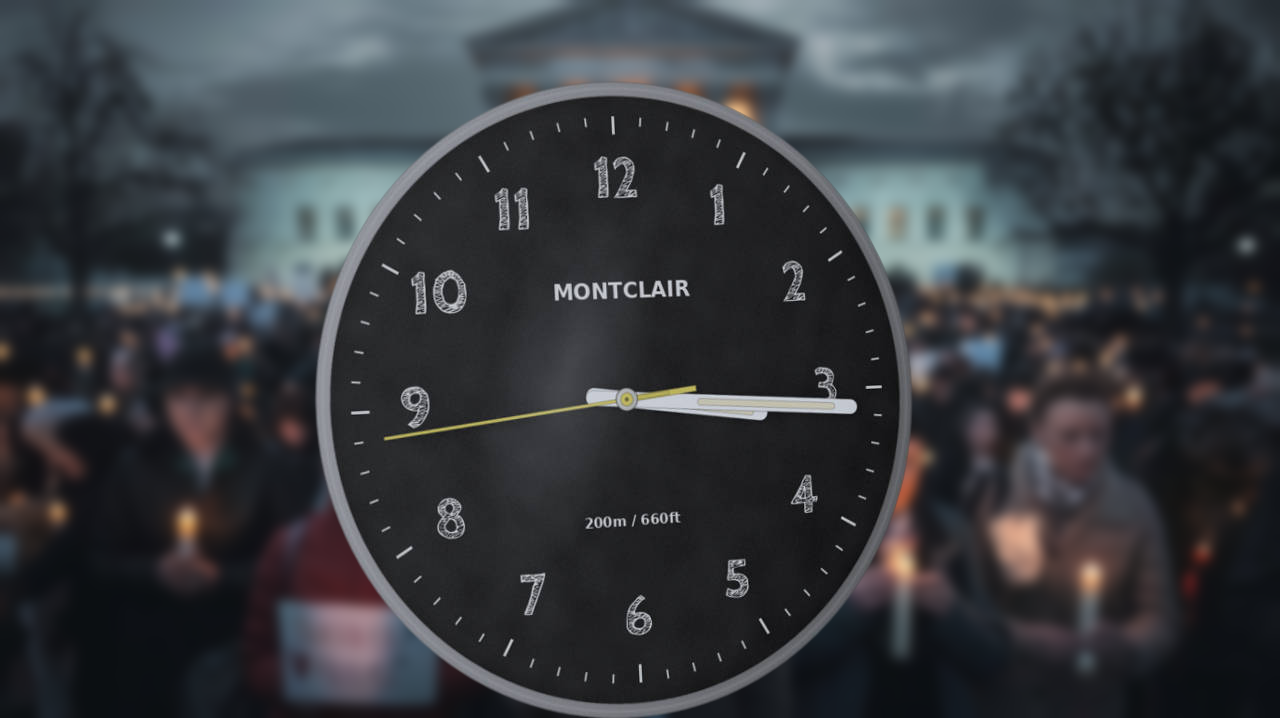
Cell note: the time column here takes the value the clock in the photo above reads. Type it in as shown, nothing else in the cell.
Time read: 3:15:44
